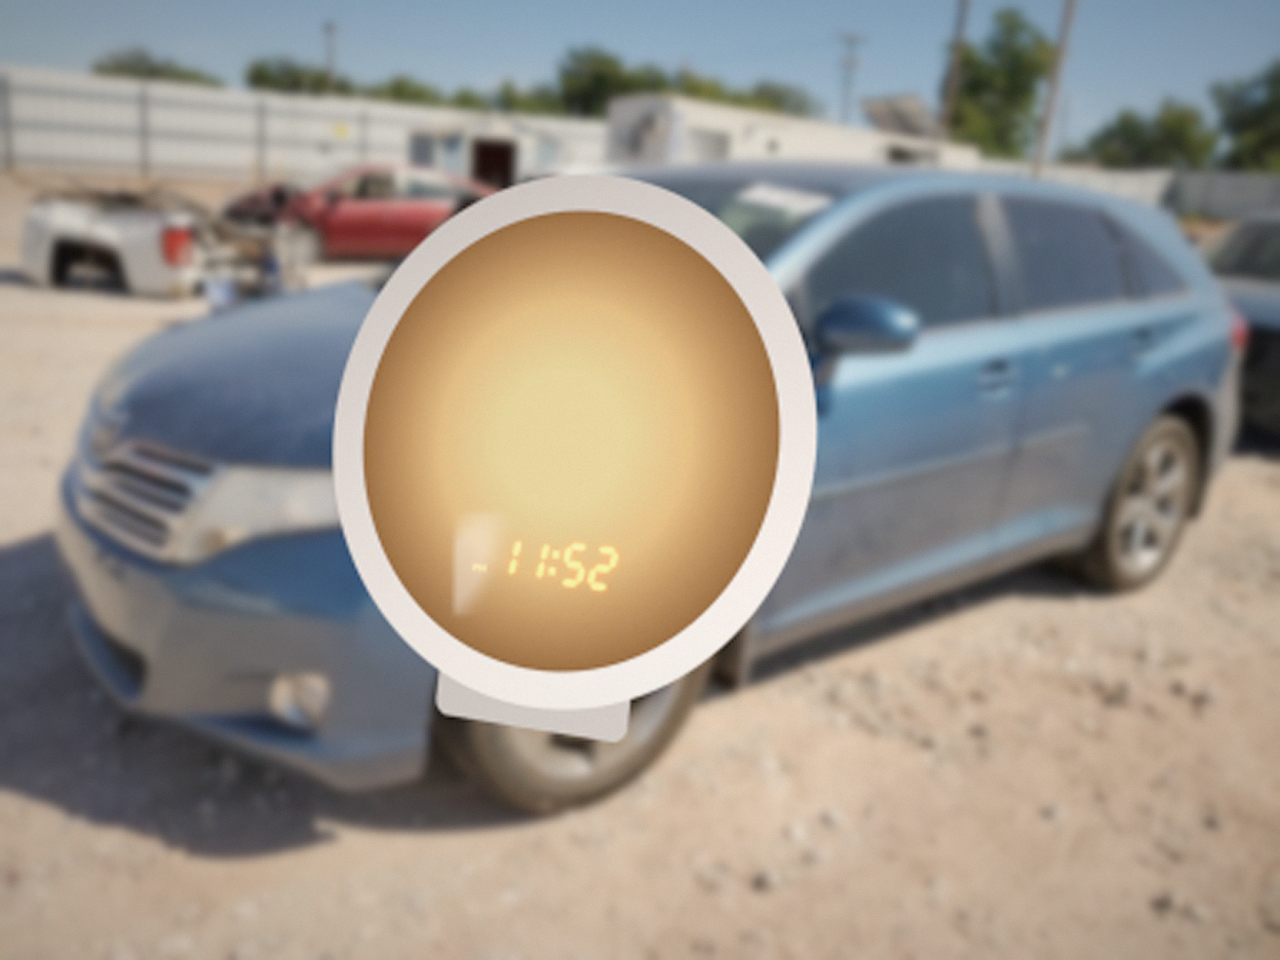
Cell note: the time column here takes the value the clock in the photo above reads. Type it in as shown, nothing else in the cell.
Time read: 11:52
